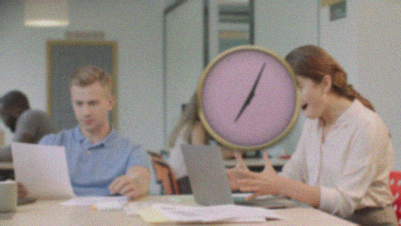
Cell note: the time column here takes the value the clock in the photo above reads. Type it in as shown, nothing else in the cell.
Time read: 7:04
